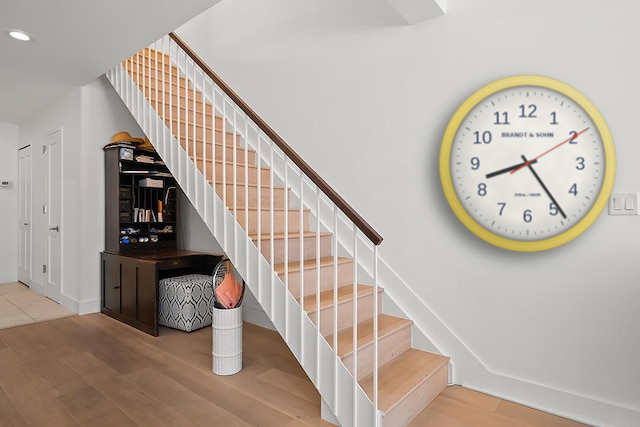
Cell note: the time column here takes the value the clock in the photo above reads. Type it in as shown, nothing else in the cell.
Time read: 8:24:10
